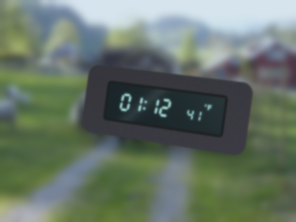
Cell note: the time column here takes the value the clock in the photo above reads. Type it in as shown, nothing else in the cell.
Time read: 1:12
